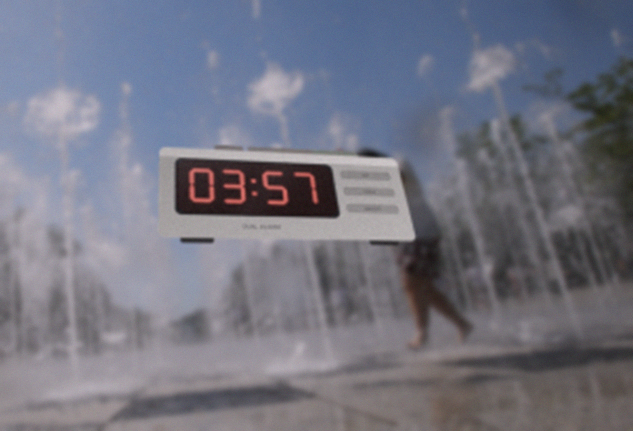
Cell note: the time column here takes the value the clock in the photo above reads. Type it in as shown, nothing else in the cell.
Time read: 3:57
